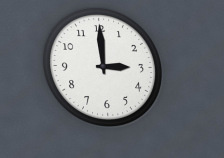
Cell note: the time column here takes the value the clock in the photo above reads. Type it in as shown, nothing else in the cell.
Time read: 3:00
